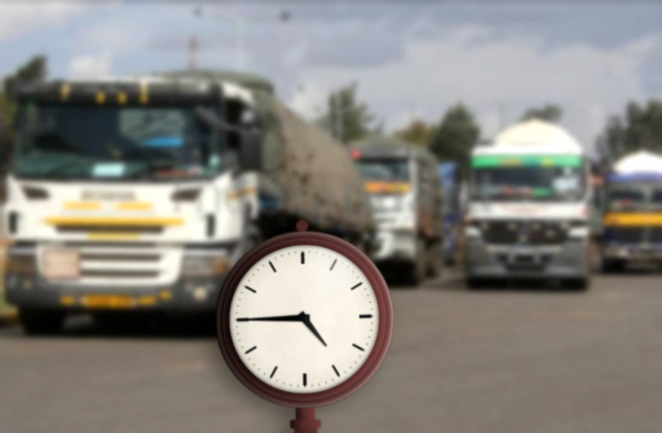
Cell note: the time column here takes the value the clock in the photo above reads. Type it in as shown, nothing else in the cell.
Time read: 4:45
